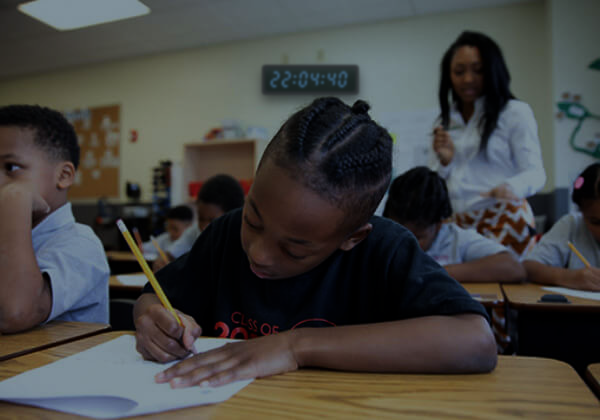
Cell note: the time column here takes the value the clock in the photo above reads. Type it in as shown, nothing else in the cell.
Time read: 22:04:40
